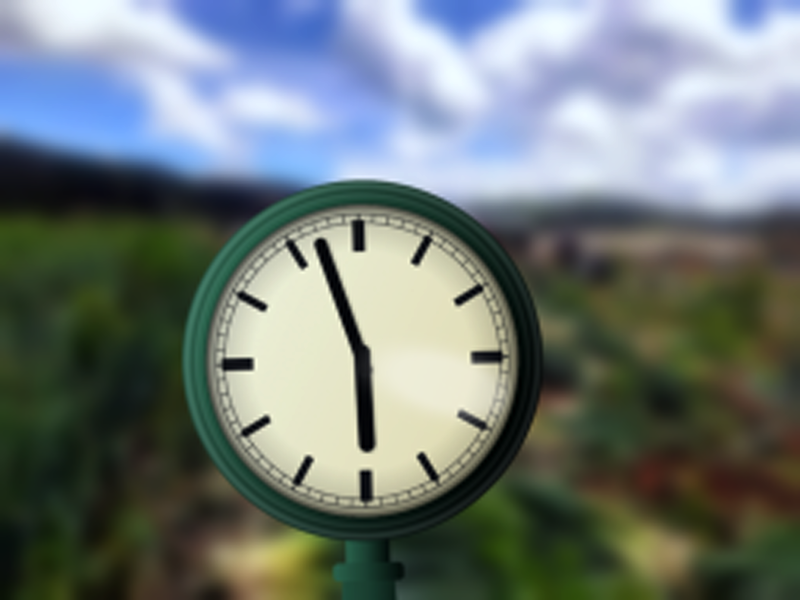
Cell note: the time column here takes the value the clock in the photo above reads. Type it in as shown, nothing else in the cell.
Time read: 5:57
